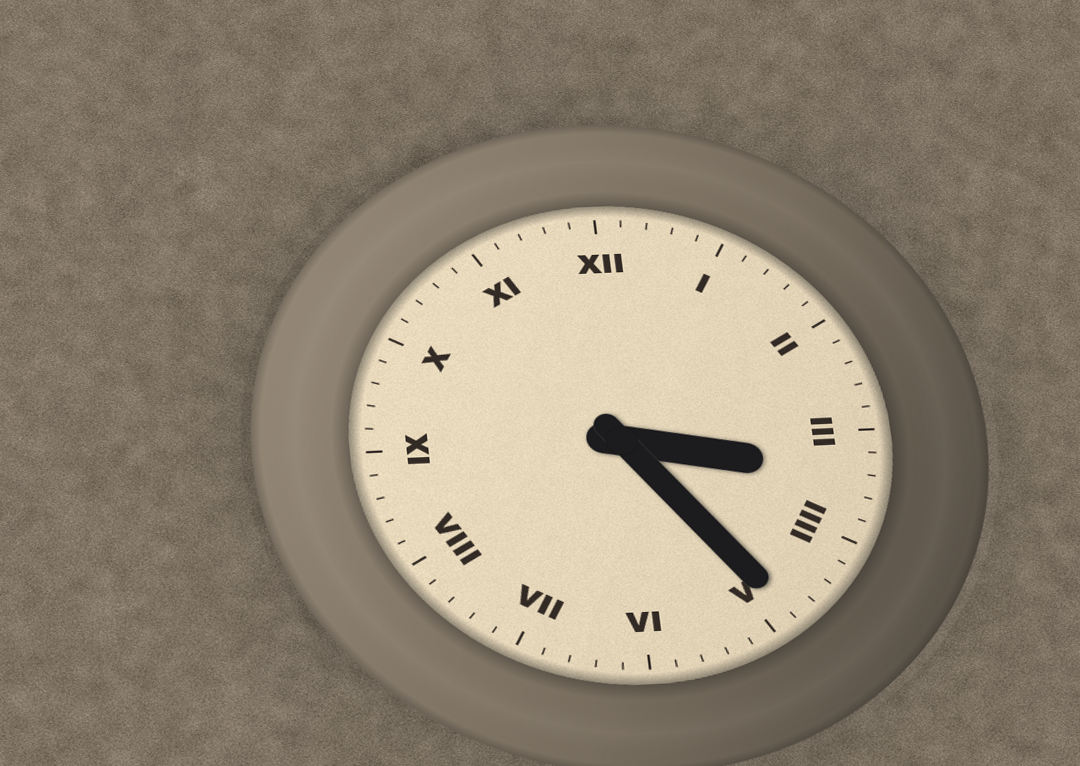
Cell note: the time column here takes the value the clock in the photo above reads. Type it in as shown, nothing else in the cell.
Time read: 3:24
